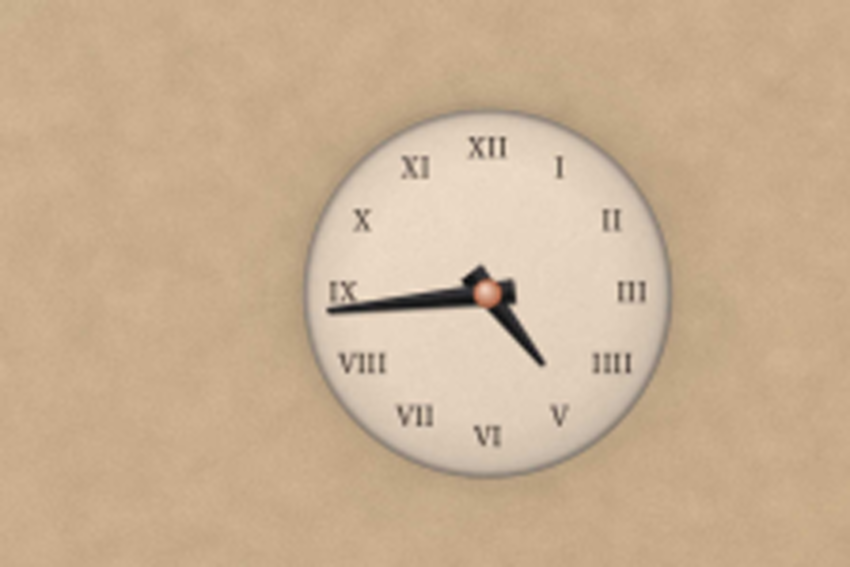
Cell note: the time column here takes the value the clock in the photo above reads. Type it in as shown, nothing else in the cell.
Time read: 4:44
